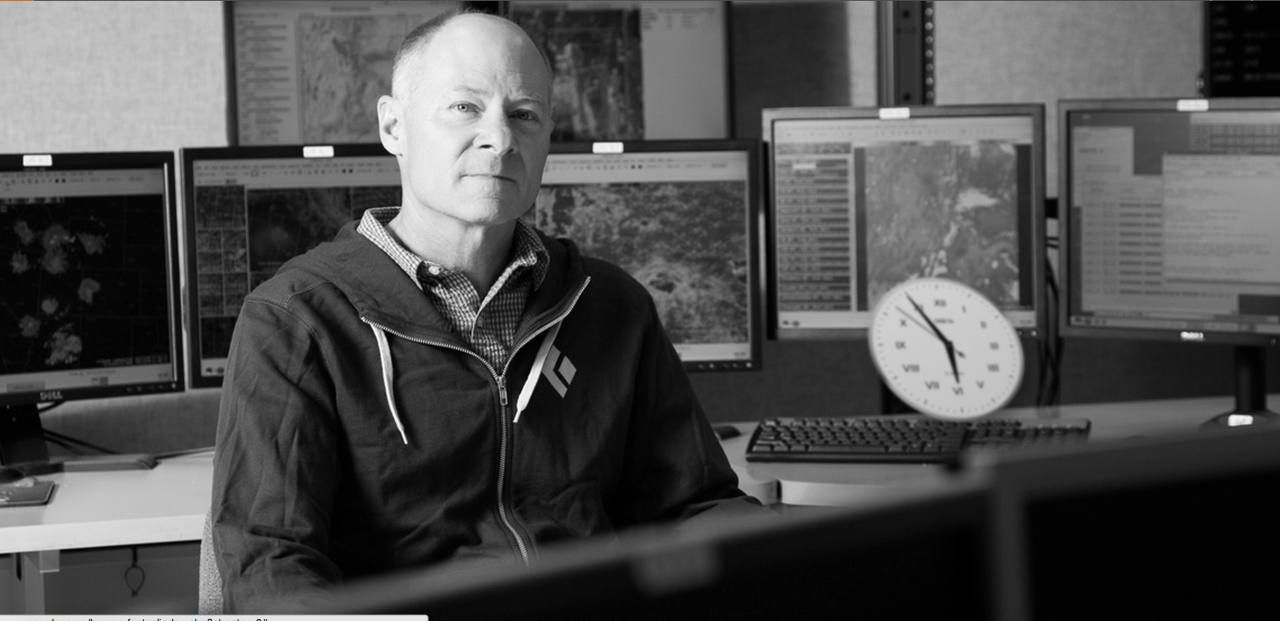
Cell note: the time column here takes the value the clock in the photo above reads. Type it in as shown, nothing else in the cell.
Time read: 5:54:52
